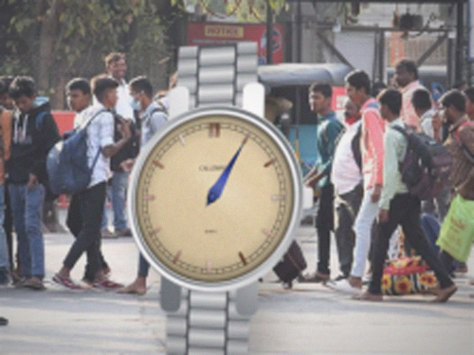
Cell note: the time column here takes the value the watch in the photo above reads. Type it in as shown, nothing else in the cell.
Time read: 1:05
